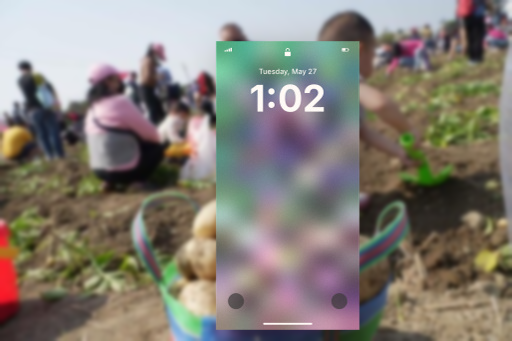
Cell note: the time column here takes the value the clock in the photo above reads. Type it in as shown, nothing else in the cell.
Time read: 1:02
